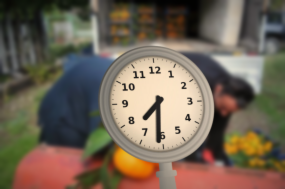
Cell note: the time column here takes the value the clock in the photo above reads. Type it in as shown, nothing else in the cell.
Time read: 7:31
